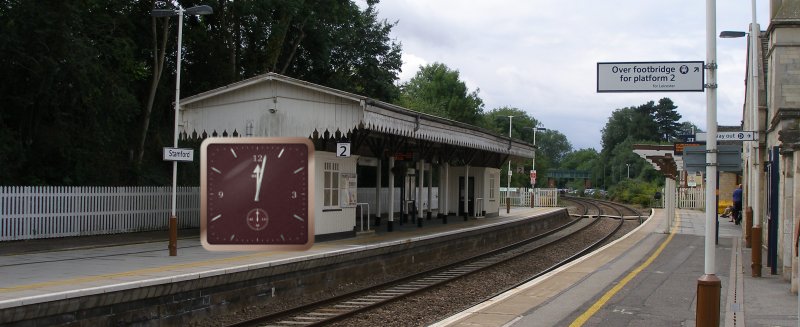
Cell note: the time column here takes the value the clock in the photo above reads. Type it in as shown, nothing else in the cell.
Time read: 12:02
